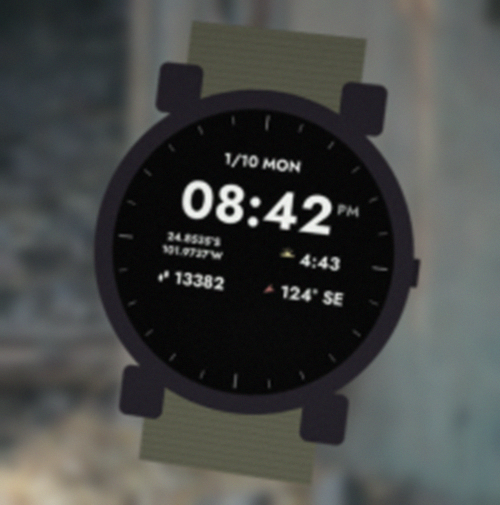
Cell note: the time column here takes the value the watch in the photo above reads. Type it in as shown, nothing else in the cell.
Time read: 8:42
